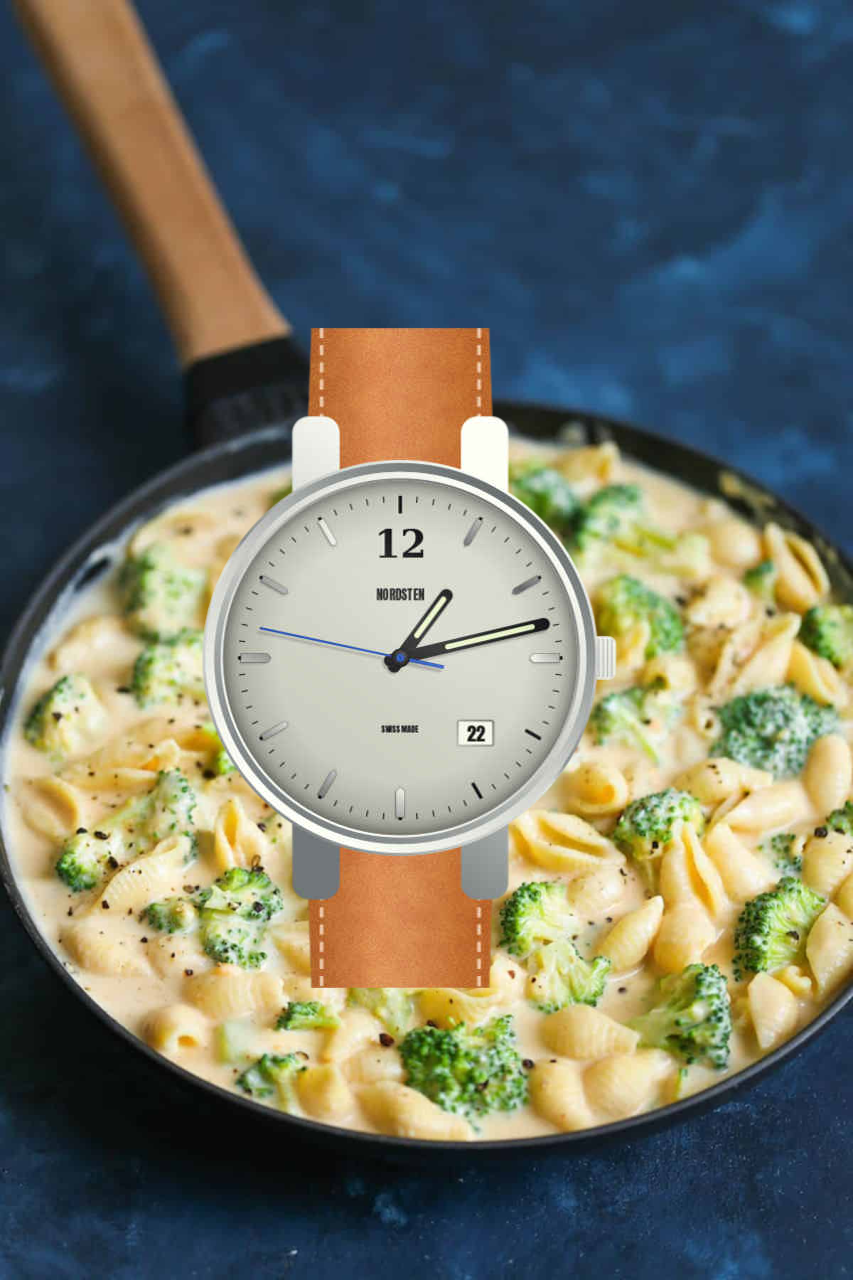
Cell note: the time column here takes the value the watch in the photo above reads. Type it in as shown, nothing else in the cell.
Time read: 1:12:47
